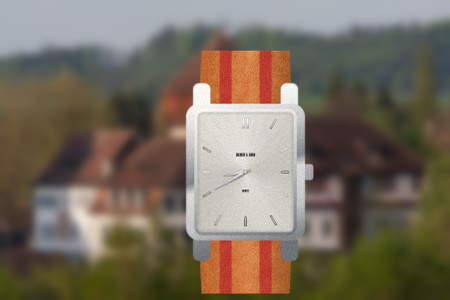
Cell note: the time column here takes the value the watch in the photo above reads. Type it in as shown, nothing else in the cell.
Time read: 8:40
